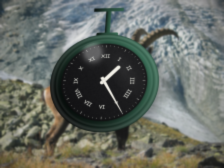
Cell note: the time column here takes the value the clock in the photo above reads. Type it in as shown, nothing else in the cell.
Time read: 1:25
